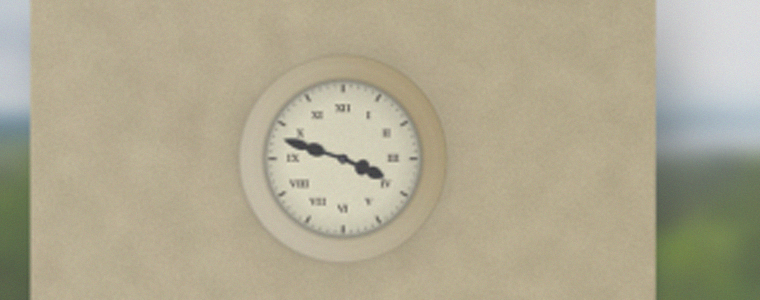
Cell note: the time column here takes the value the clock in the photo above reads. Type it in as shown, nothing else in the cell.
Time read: 3:48
